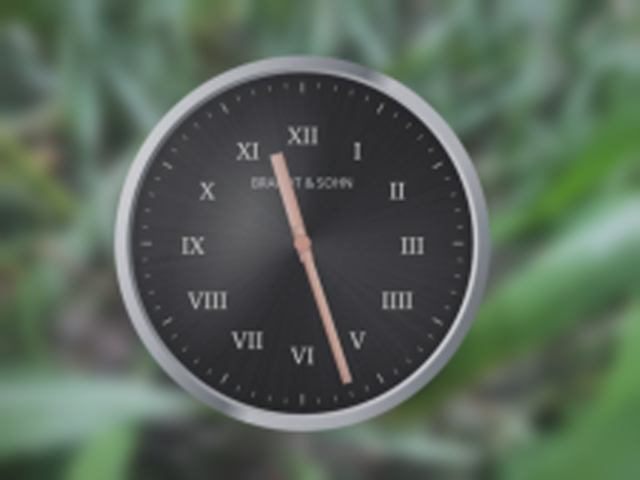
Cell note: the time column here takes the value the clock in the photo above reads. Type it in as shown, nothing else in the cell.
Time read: 11:27
